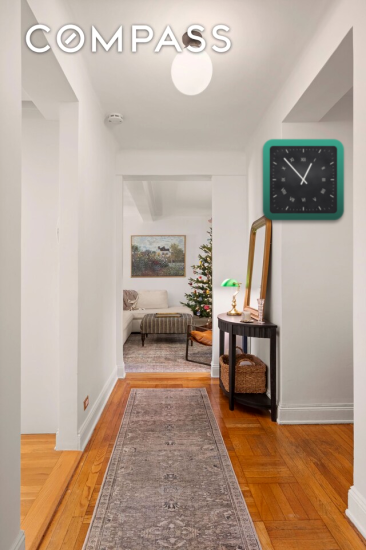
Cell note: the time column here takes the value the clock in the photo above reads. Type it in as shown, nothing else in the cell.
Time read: 12:53
